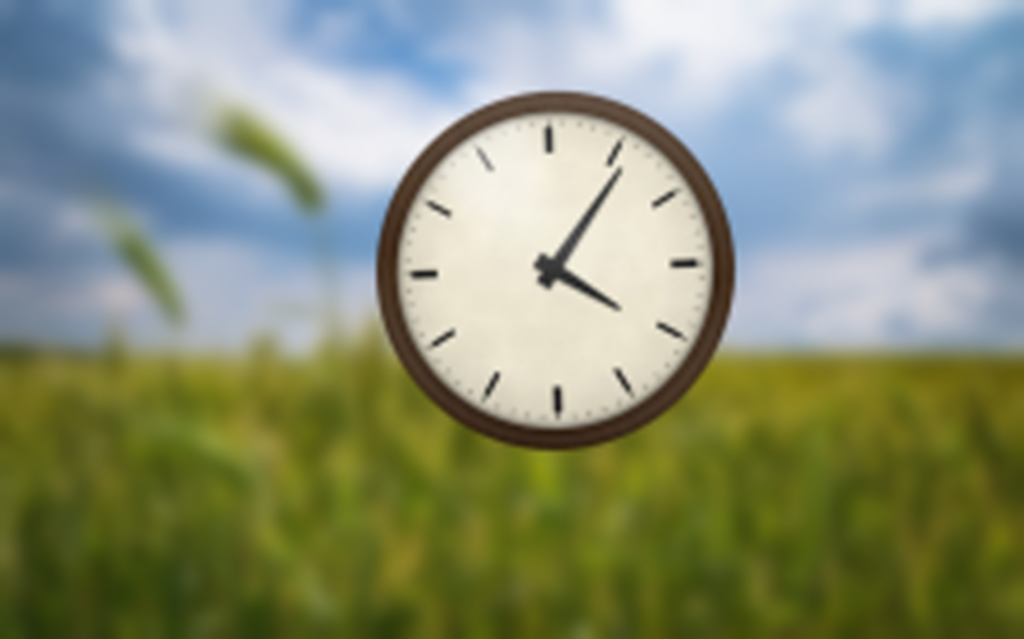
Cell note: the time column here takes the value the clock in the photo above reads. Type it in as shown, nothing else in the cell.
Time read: 4:06
